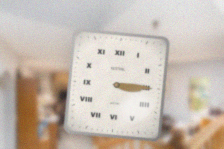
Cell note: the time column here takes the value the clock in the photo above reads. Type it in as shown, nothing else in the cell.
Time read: 3:15
